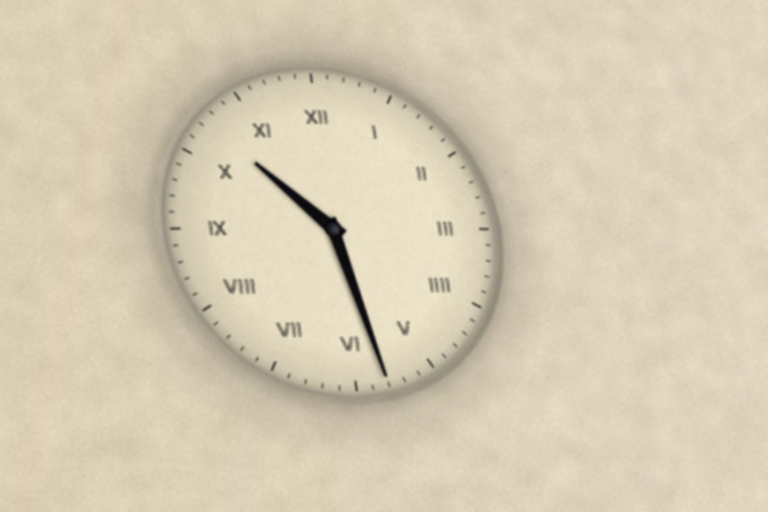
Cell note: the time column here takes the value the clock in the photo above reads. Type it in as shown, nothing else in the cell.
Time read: 10:28
